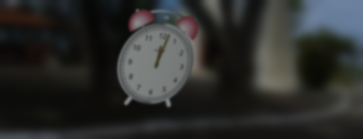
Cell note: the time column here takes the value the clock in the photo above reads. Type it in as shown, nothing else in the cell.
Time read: 12:02
